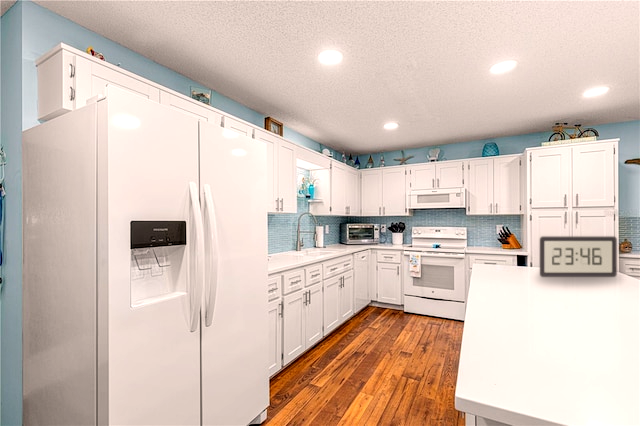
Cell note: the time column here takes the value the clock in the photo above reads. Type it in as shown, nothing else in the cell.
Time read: 23:46
